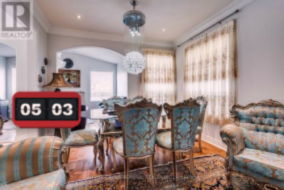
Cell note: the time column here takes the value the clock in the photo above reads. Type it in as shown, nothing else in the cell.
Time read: 5:03
